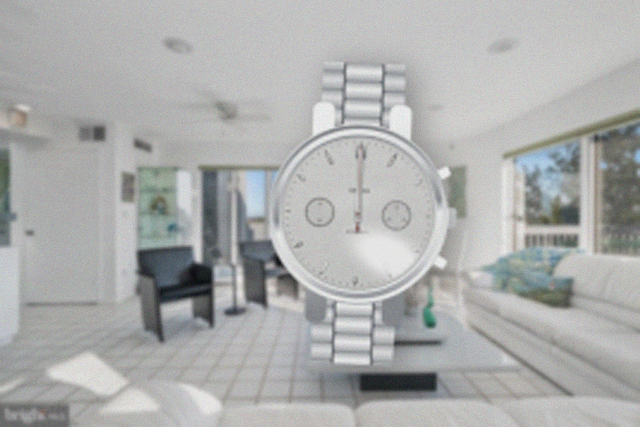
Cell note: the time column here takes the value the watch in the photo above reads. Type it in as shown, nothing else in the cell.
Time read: 12:00
